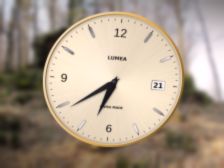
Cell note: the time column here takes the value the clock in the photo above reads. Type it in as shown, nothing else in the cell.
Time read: 6:39
